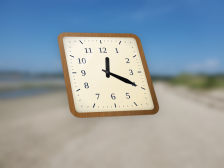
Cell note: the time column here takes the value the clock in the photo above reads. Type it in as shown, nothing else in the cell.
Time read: 12:20
